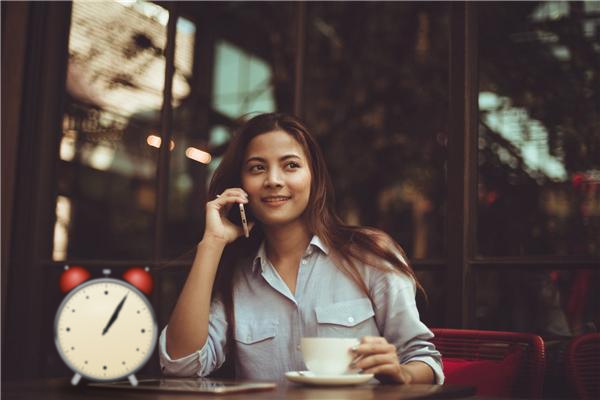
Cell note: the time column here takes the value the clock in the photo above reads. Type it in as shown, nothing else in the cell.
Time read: 1:05
